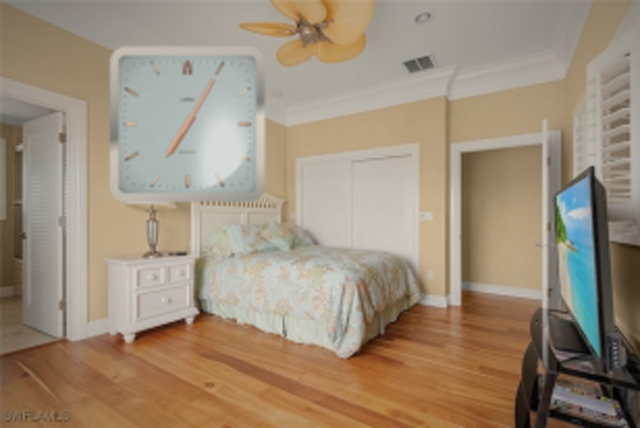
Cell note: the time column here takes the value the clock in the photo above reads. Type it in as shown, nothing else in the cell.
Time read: 7:05
